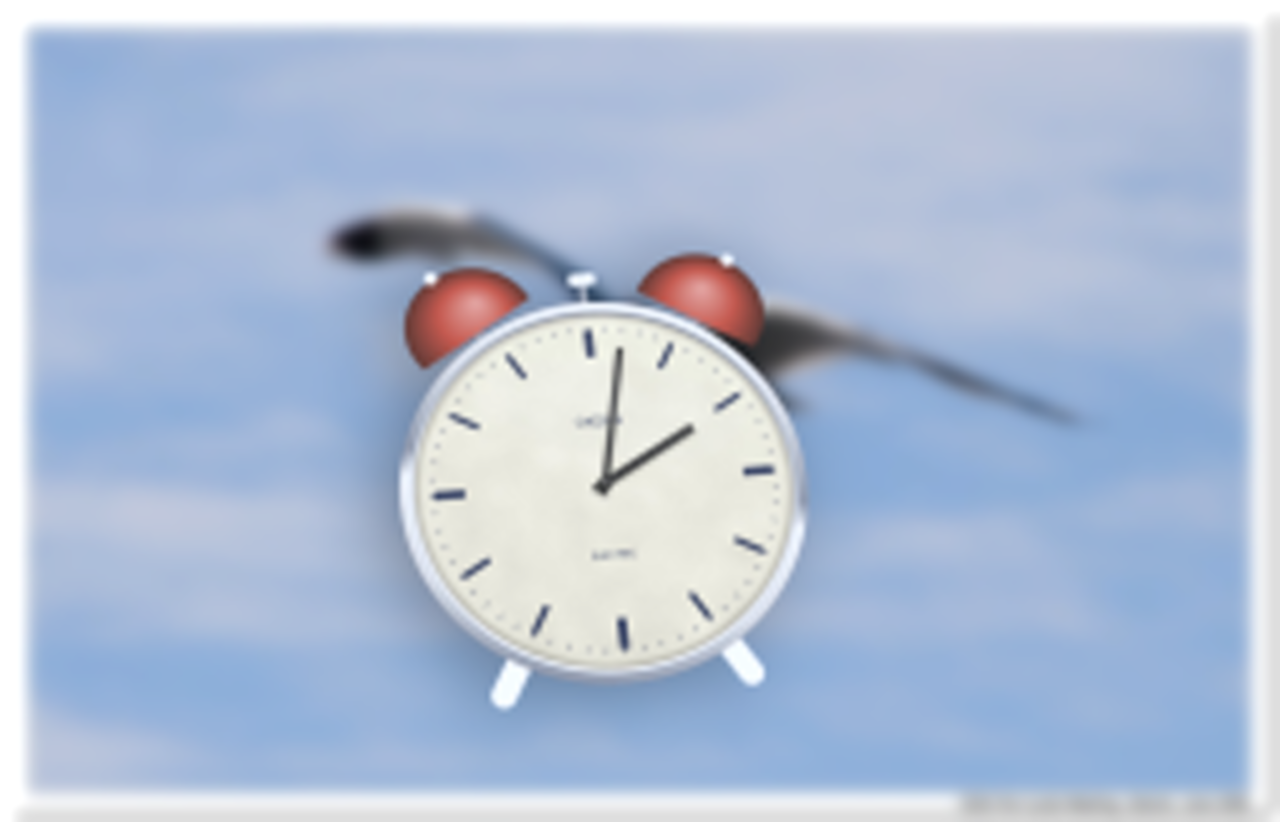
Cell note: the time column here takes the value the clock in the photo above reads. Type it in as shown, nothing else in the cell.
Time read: 2:02
